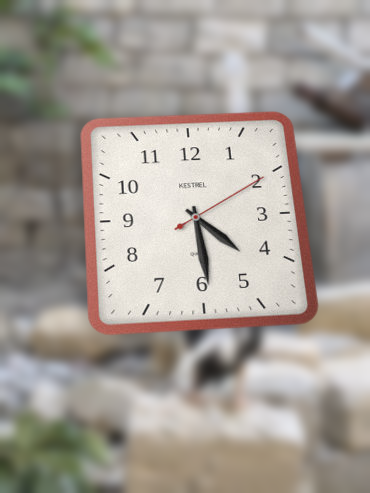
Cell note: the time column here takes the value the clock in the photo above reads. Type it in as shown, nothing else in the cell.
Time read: 4:29:10
